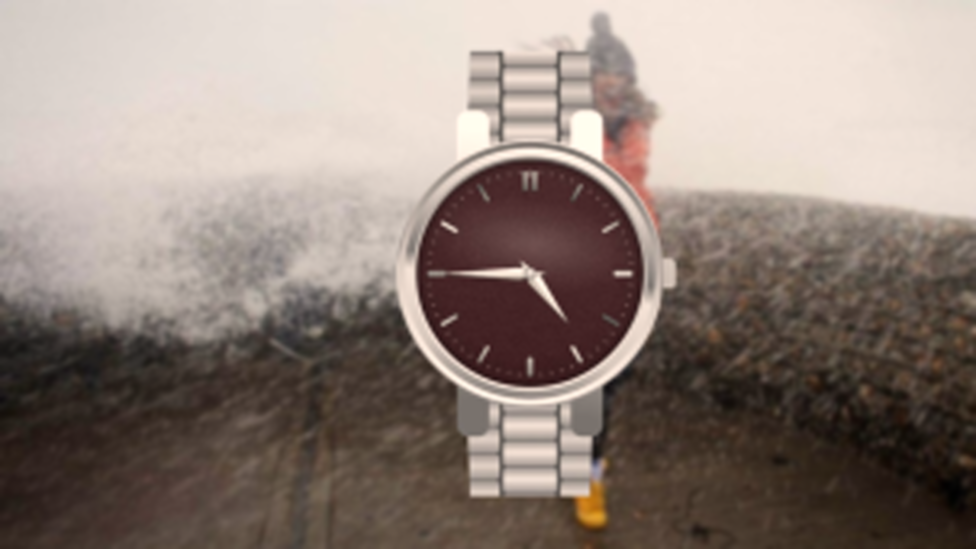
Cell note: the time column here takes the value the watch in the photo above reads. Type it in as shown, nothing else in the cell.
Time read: 4:45
